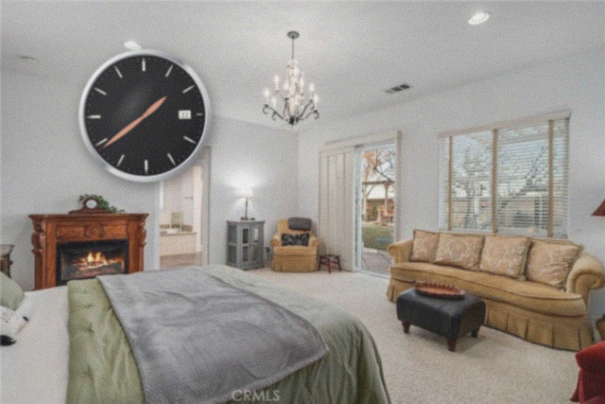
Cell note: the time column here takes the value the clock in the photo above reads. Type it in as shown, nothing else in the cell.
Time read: 1:39
